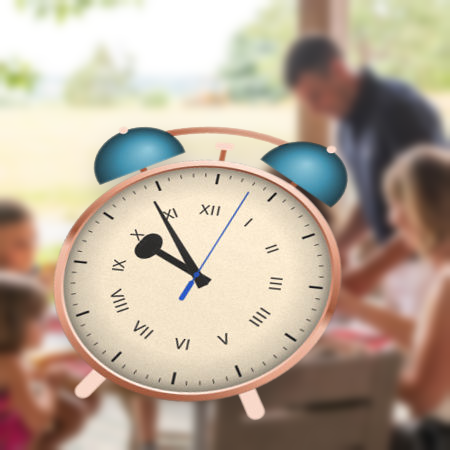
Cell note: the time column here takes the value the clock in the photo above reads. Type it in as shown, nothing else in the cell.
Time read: 9:54:03
